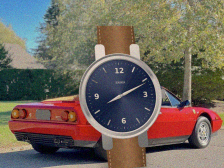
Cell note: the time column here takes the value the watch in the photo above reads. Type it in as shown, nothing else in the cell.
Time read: 8:11
